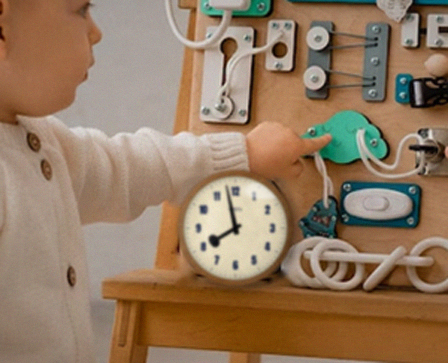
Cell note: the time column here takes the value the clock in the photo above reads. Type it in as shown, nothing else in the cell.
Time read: 7:58
